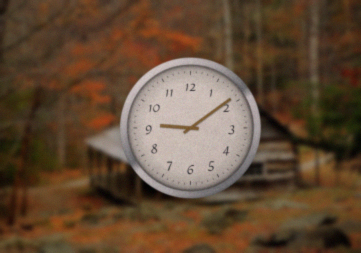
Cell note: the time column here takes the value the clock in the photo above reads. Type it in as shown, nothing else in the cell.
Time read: 9:09
